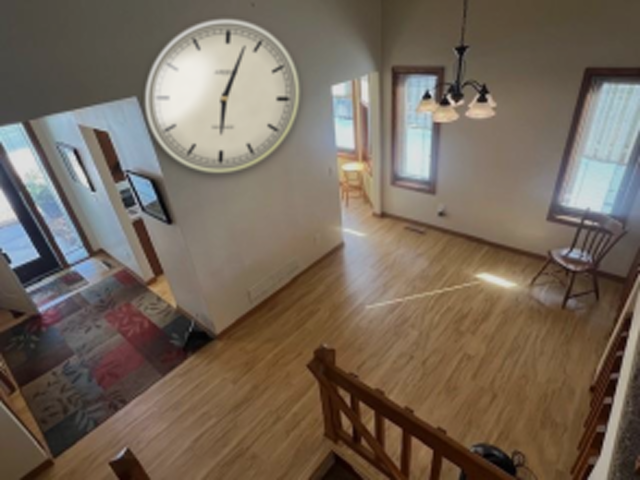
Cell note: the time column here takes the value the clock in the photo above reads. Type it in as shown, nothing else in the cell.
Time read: 6:03
